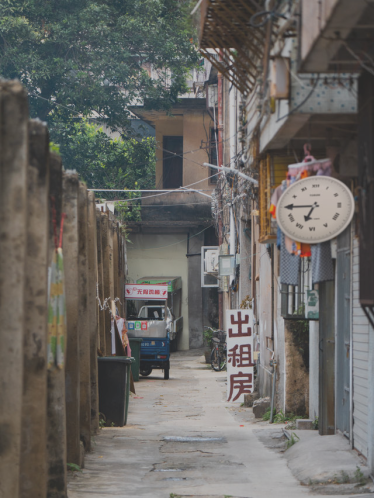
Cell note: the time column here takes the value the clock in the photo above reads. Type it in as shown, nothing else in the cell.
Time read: 6:45
